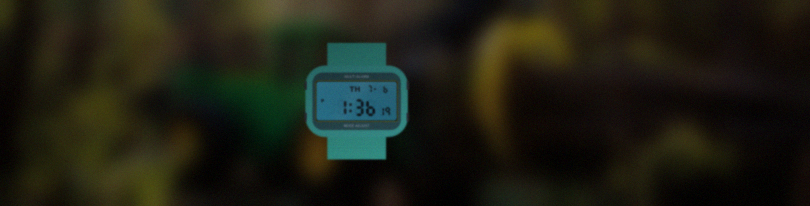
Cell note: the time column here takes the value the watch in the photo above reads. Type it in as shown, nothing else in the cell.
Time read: 1:36
